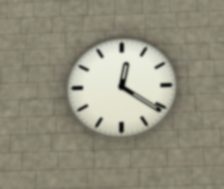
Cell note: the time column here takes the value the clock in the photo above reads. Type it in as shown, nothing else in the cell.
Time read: 12:21
